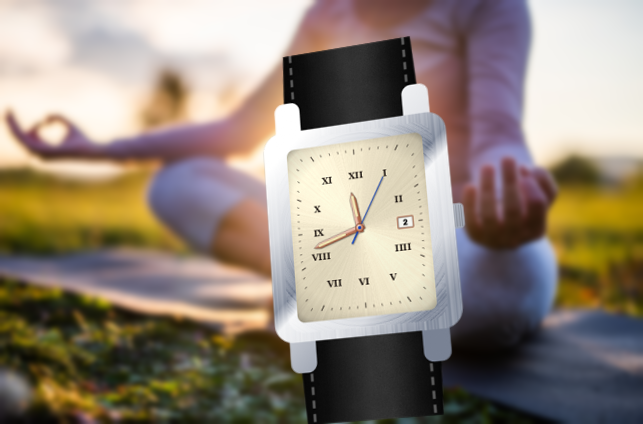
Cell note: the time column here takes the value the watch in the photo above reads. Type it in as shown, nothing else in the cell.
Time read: 11:42:05
